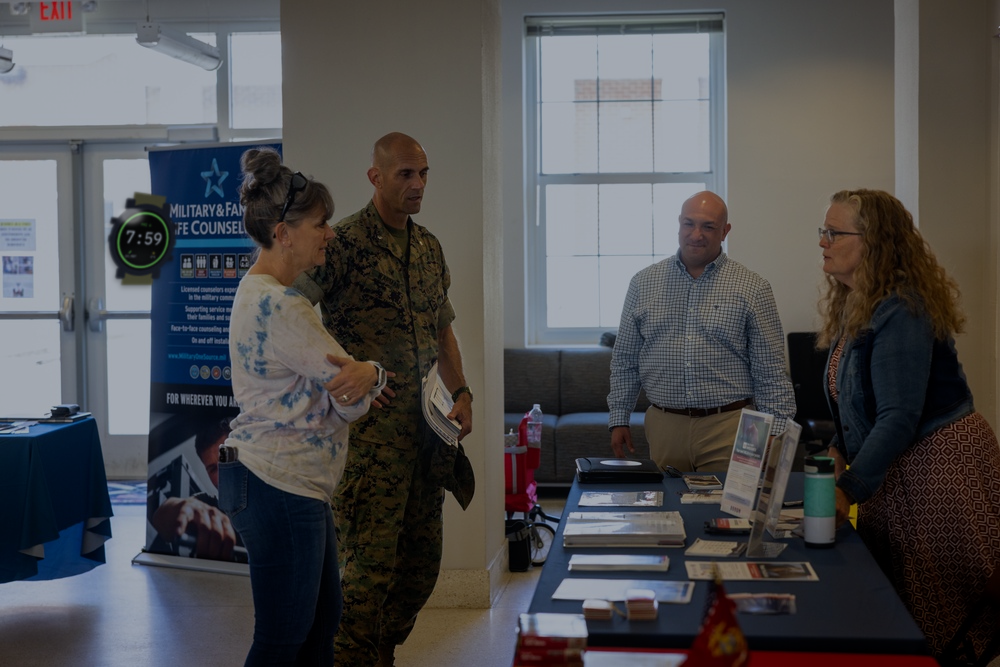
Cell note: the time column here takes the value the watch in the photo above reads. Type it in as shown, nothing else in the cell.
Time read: 7:59
